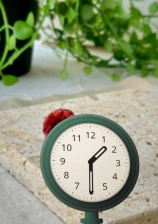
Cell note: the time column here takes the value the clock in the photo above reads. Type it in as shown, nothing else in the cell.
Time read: 1:30
